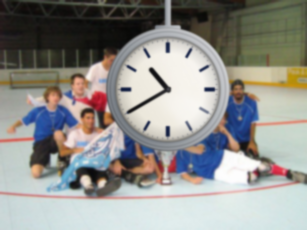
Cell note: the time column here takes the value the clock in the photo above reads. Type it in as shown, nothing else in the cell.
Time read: 10:40
